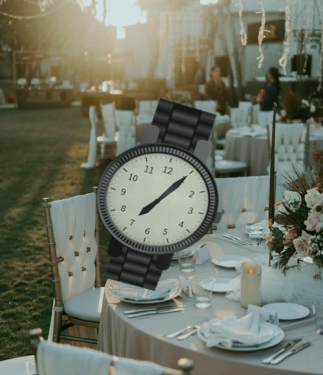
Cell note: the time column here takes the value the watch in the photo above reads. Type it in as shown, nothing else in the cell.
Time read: 7:05
